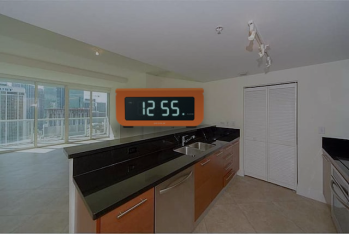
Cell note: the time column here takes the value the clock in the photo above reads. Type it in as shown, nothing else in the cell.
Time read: 12:55
